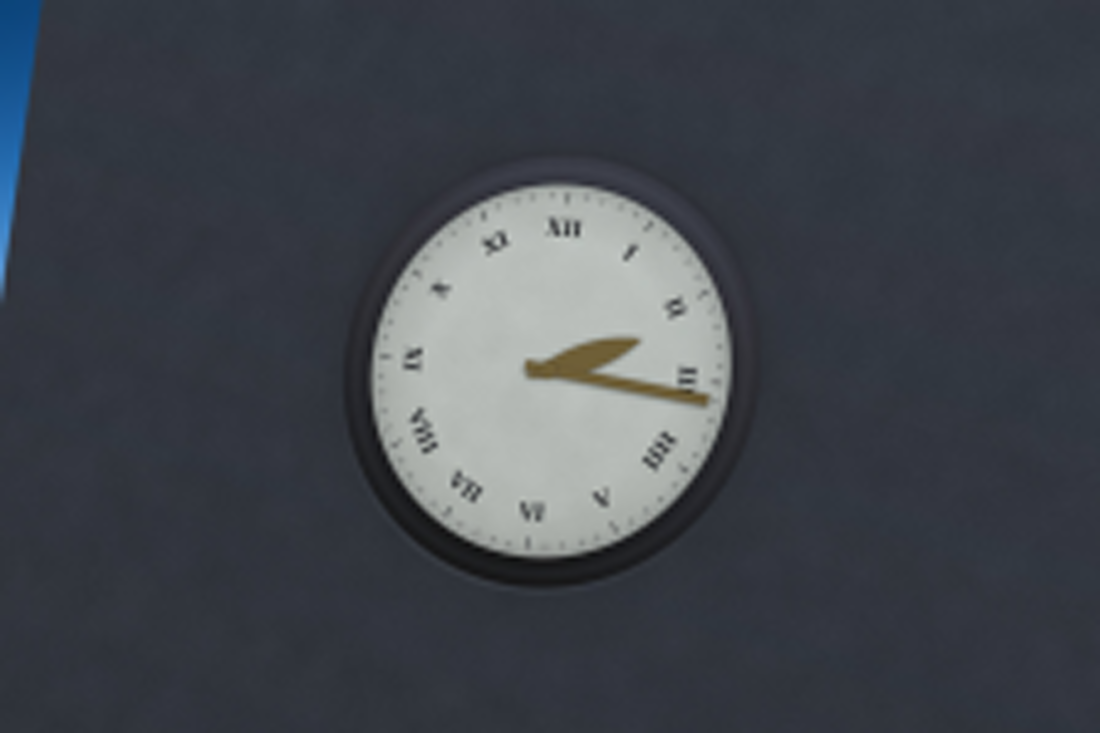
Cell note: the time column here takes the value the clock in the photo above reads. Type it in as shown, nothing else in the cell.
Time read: 2:16
